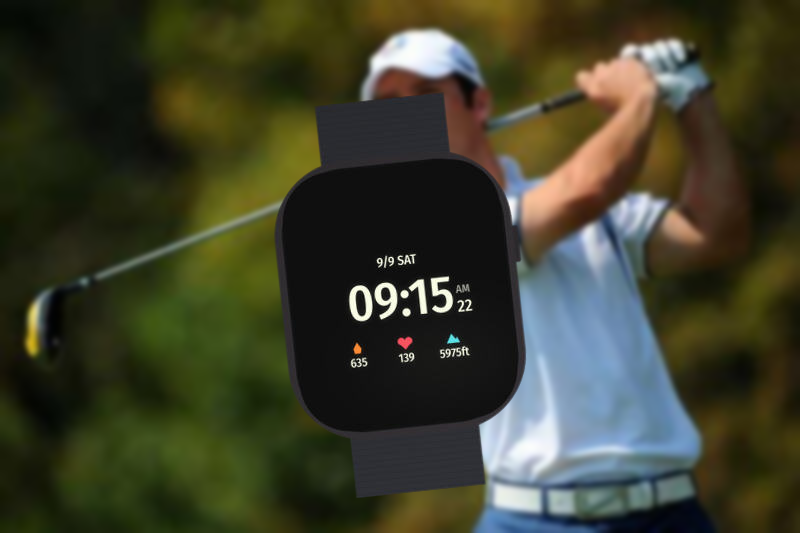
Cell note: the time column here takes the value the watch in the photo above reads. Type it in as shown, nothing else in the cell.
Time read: 9:15:22
